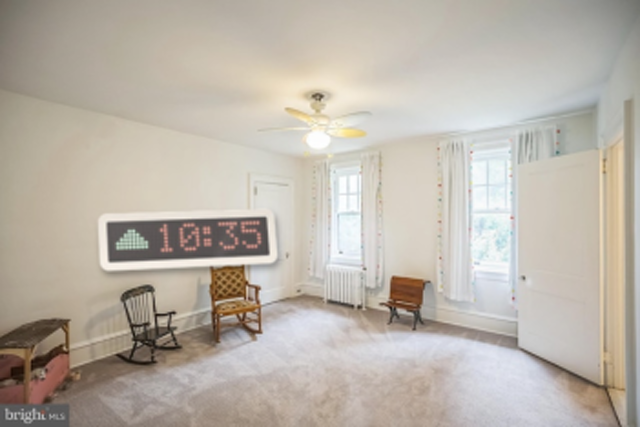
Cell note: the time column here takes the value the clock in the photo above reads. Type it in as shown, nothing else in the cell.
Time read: 10:35
